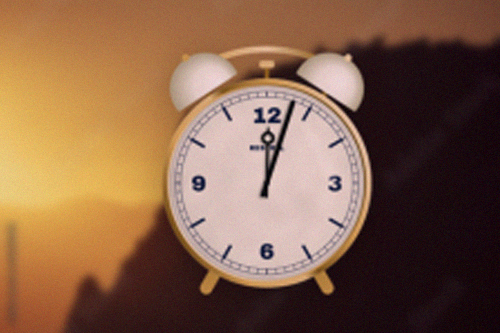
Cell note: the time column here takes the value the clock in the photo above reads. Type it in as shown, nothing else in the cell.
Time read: 12:03
